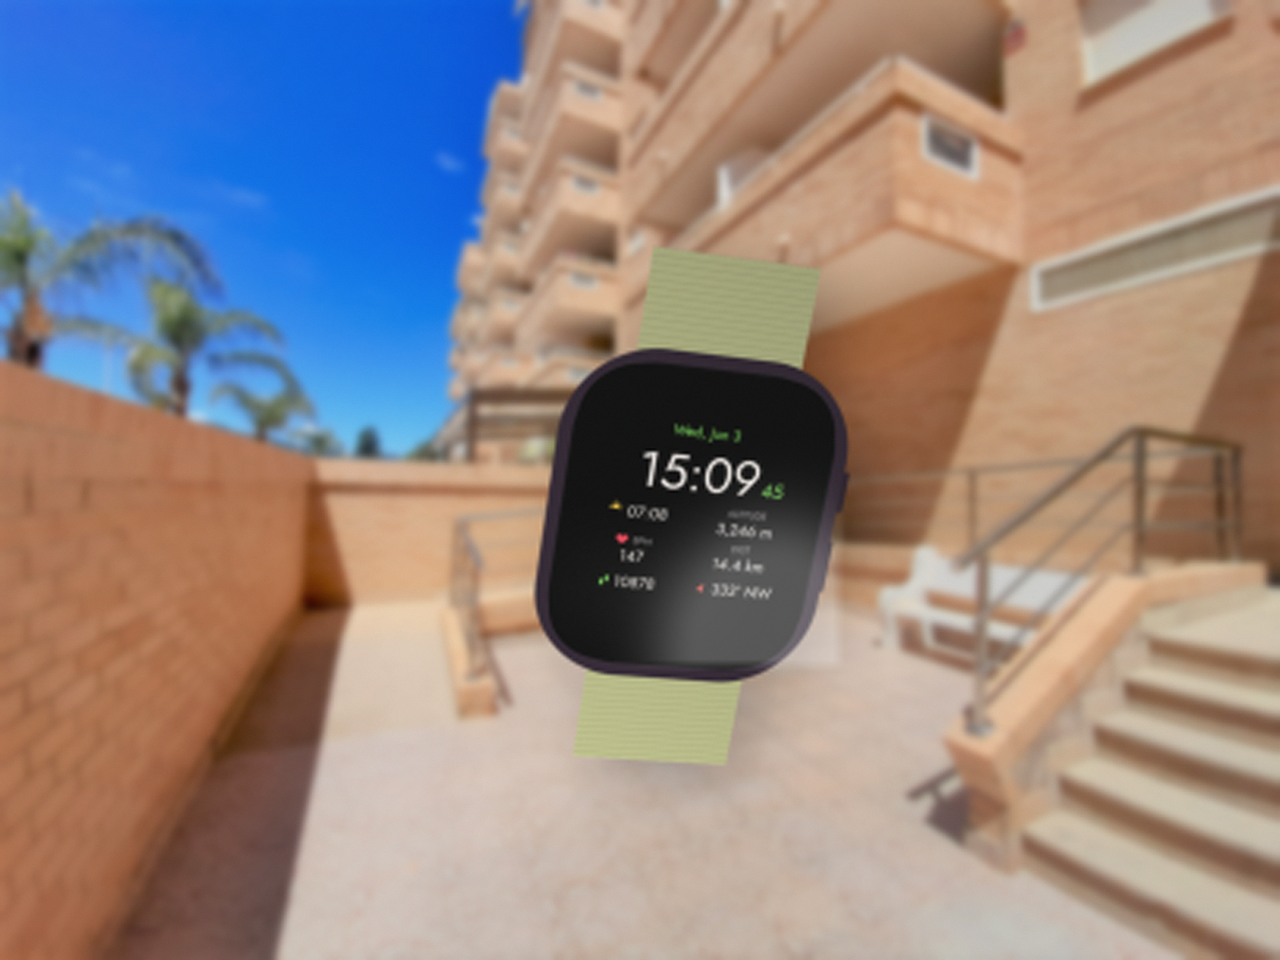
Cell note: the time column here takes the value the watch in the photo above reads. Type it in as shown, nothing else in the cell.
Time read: 15:09
